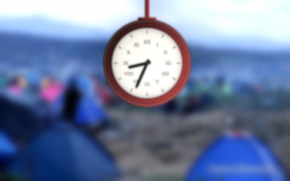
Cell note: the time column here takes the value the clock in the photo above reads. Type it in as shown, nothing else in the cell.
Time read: 8:34
